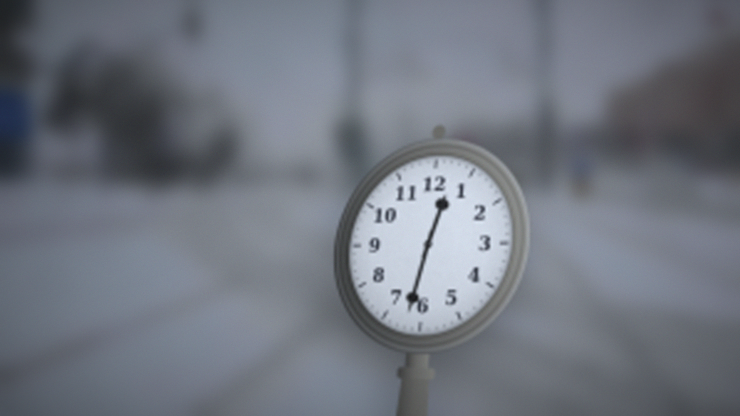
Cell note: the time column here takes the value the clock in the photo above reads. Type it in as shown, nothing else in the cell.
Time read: 12:32
